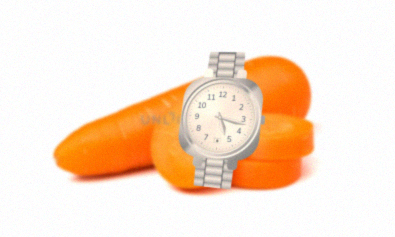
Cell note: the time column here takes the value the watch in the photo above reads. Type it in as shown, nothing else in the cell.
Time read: 5:17
